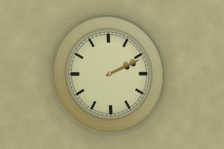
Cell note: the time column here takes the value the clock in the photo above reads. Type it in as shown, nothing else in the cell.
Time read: 2:11
